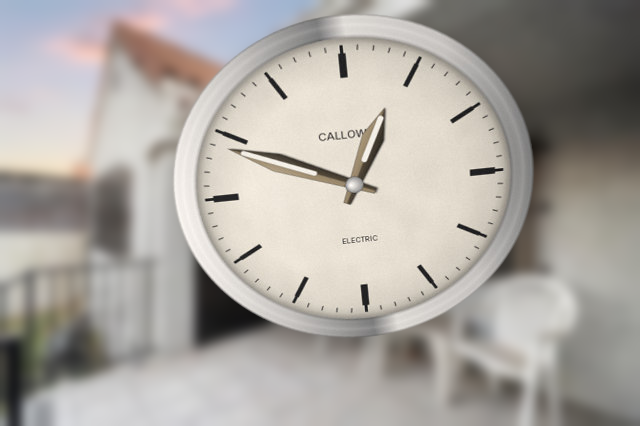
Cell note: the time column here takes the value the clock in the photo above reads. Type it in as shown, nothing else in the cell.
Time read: 12:49
